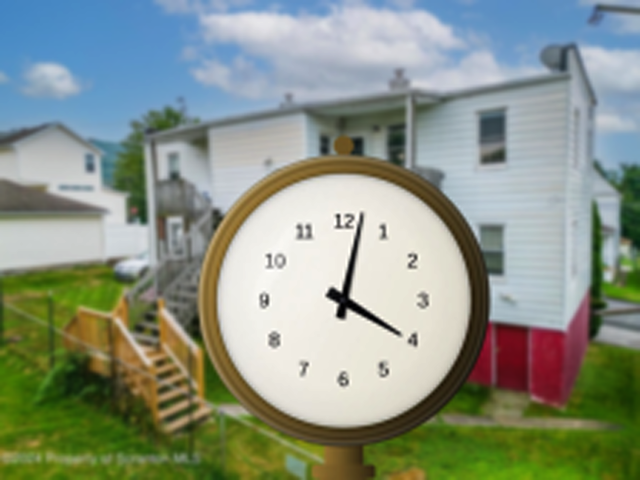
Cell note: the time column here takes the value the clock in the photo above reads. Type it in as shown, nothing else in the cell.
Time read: 4:02
